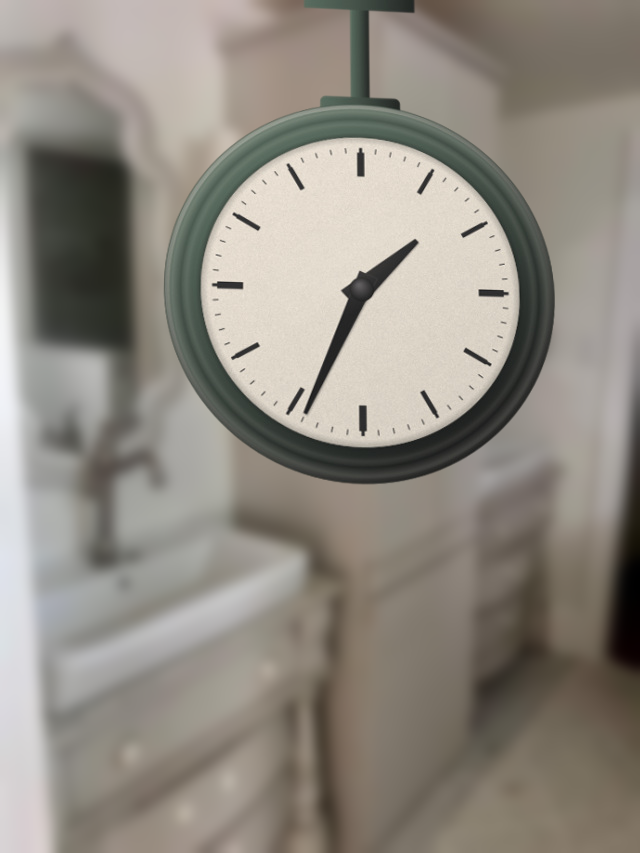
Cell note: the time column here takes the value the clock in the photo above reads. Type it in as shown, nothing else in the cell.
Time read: 1:34
